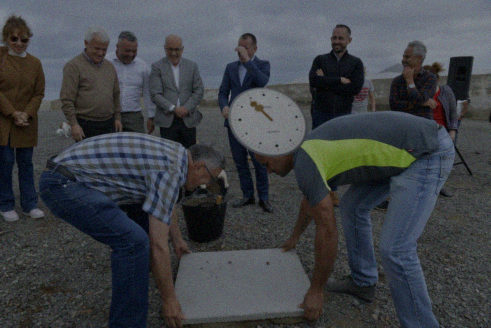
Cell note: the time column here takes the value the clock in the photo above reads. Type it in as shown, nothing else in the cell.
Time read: 10:54
